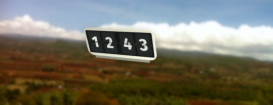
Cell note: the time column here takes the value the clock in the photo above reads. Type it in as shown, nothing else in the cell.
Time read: 12:43
